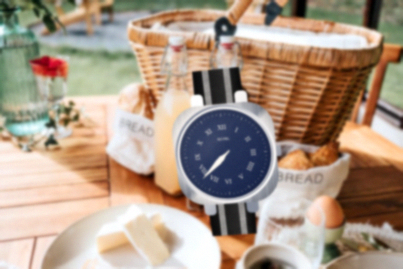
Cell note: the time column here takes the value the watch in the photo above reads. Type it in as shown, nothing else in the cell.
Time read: 7:38
